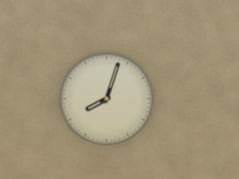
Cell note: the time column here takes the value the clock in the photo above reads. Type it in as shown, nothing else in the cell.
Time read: 8:03
